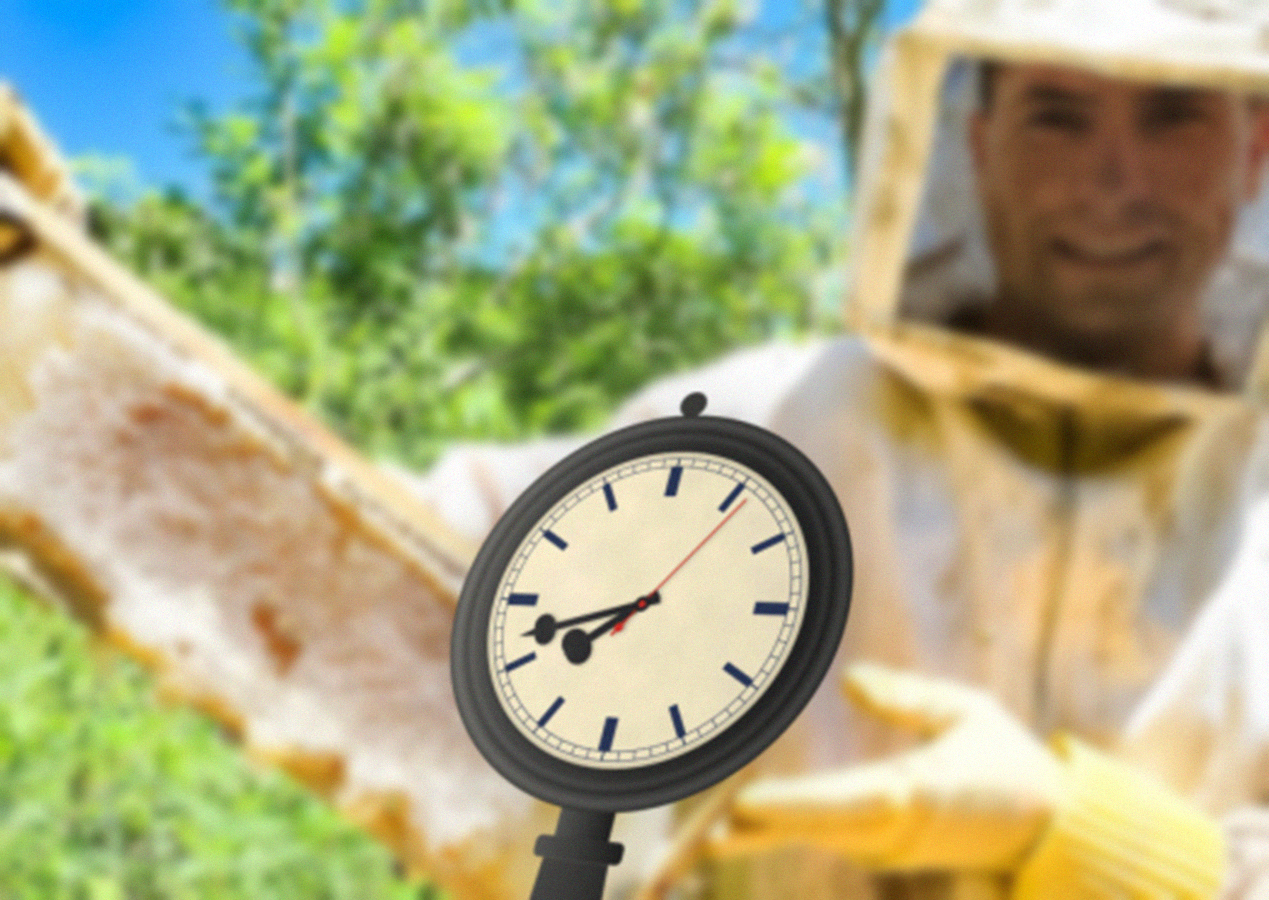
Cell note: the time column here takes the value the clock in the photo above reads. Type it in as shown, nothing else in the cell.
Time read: 7:42:06
